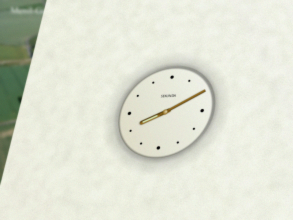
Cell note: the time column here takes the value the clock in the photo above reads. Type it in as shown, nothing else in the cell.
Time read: 8:10
